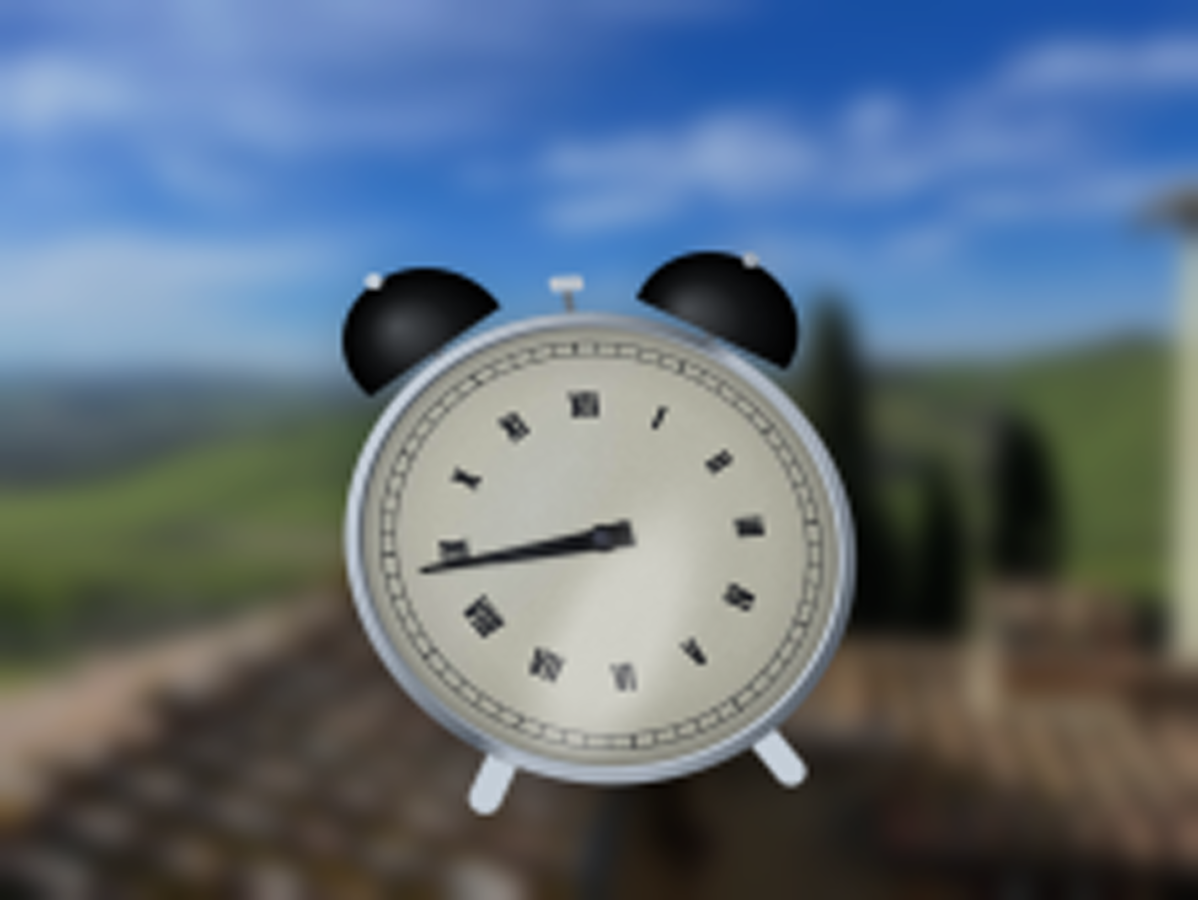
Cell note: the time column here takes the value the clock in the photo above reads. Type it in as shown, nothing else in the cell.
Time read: 8:44
